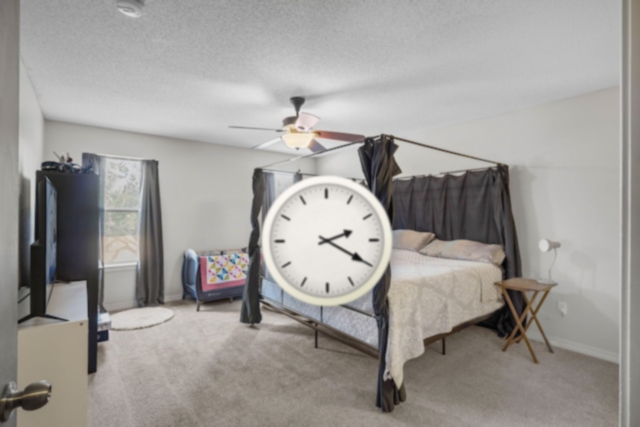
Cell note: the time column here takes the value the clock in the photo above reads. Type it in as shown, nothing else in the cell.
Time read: 2:20
